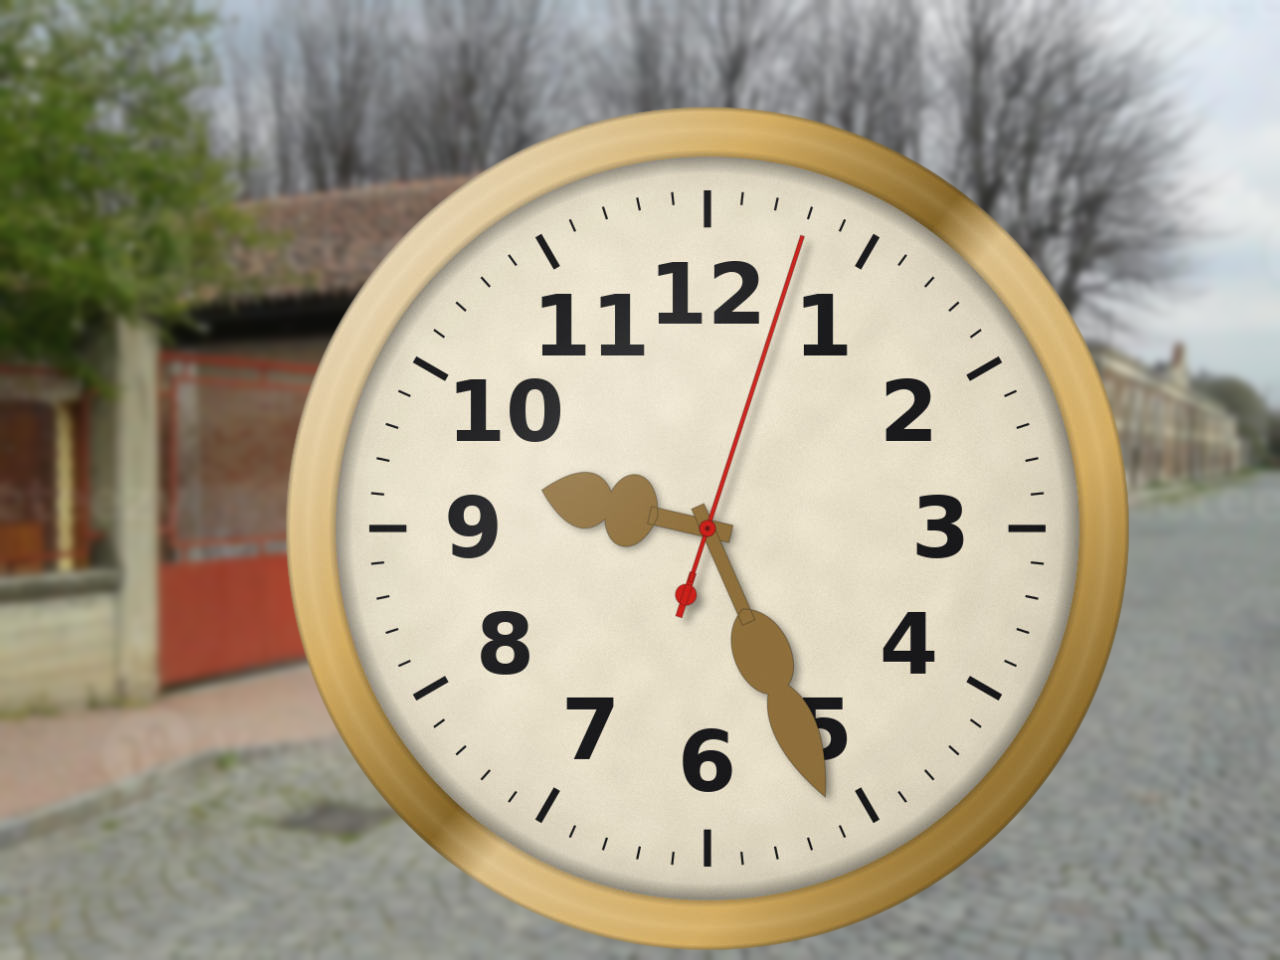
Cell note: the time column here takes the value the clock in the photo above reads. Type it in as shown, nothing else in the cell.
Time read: 9:26:03
